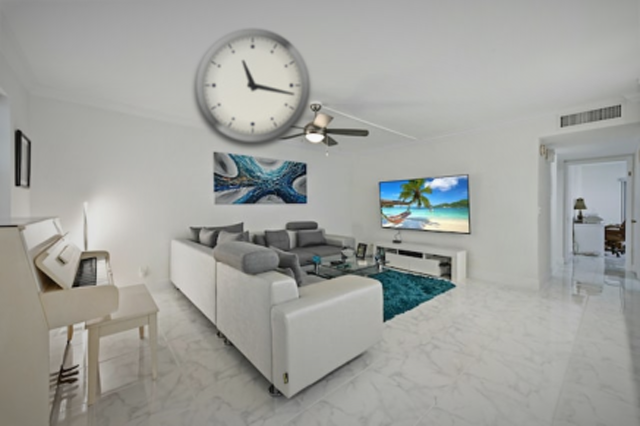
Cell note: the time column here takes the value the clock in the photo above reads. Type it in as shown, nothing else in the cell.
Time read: 11:17
